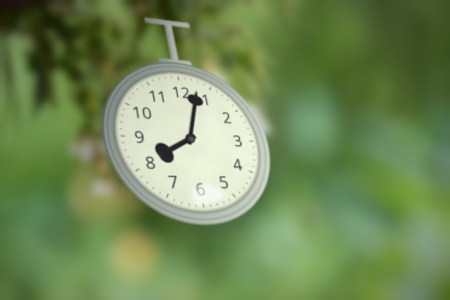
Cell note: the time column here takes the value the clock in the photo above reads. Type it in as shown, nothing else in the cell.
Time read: 8:03
